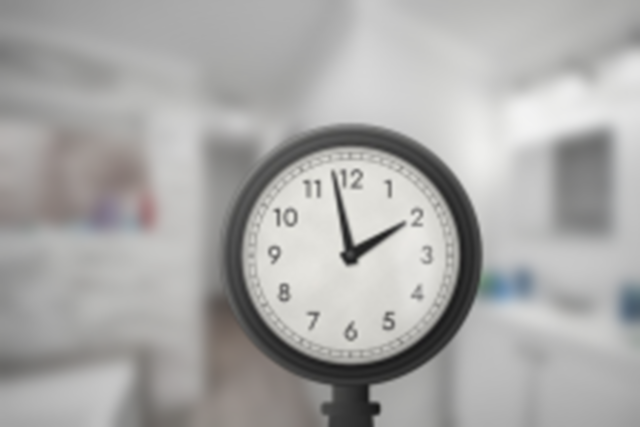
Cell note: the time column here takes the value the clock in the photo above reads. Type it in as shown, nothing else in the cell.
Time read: 1:58
